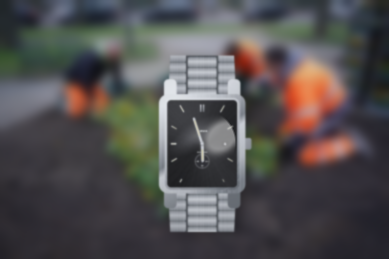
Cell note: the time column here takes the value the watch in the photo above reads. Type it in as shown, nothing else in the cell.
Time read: 5:57
